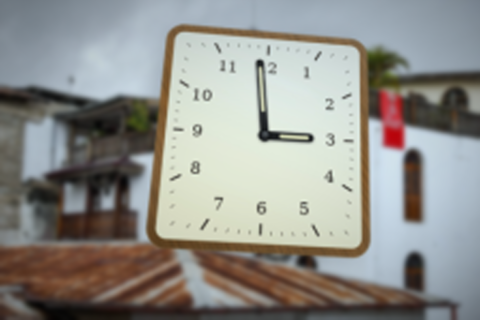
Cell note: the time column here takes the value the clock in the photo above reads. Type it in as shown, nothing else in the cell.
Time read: 2:59
